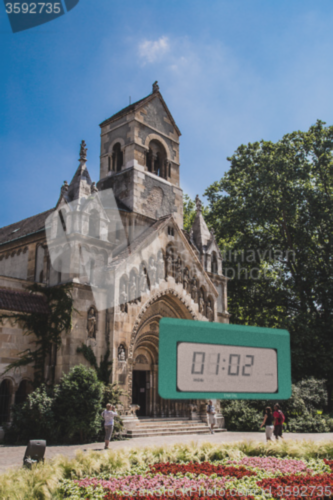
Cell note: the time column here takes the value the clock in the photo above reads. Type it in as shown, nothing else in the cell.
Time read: 1:02
